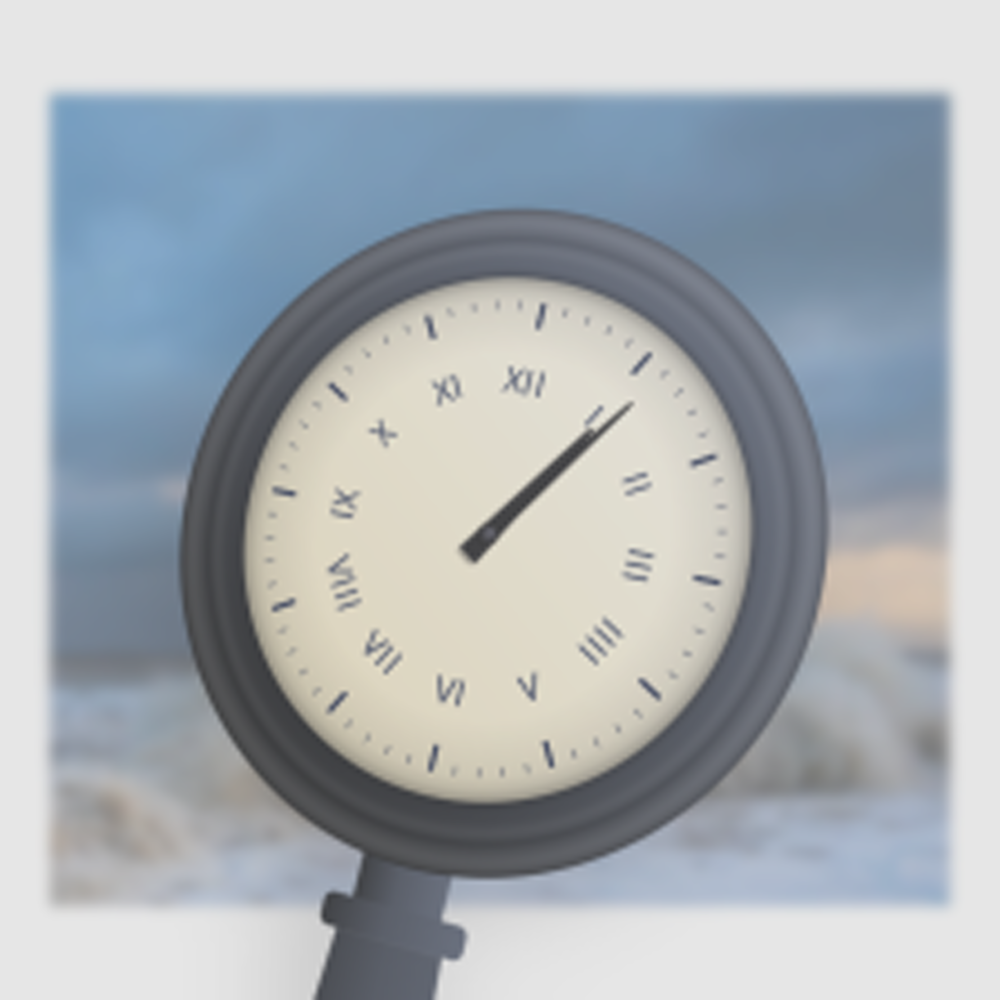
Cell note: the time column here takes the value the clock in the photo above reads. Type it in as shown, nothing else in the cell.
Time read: 1:06
